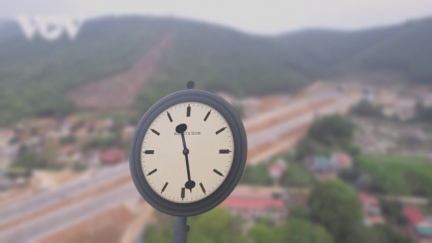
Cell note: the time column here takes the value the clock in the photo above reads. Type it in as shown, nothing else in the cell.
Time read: 11:28
